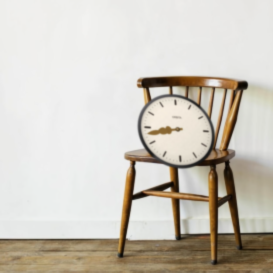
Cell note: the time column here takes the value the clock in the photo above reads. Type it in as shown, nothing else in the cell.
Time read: 8:43
